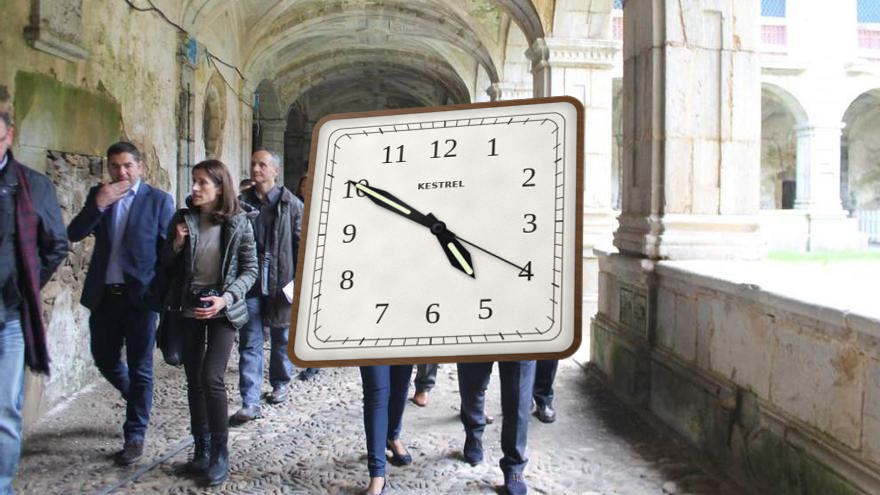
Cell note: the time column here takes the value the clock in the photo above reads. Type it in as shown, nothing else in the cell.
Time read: 4:50:20
